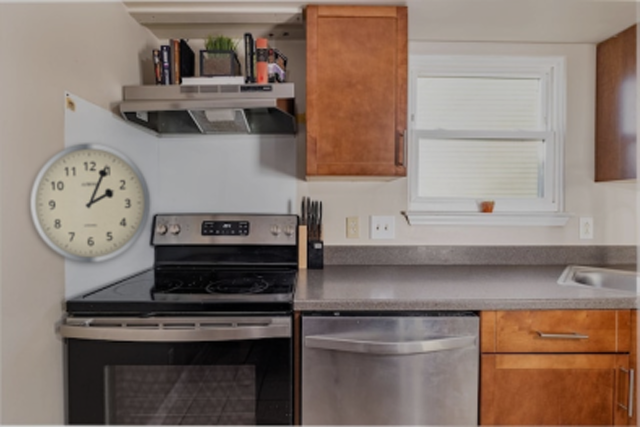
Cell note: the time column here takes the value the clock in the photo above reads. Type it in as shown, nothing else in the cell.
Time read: 2:04
